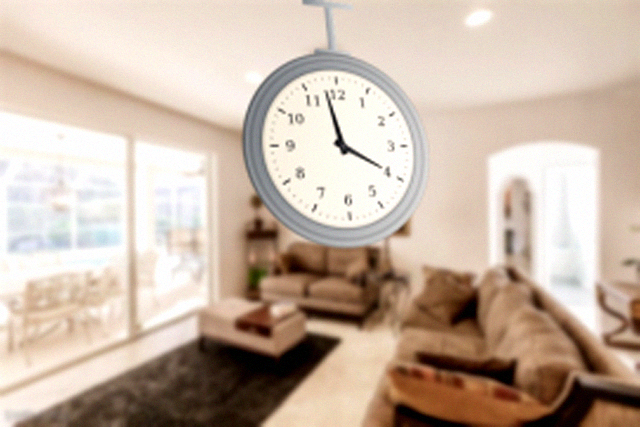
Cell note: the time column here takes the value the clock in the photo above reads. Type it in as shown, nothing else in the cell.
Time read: 3:58
